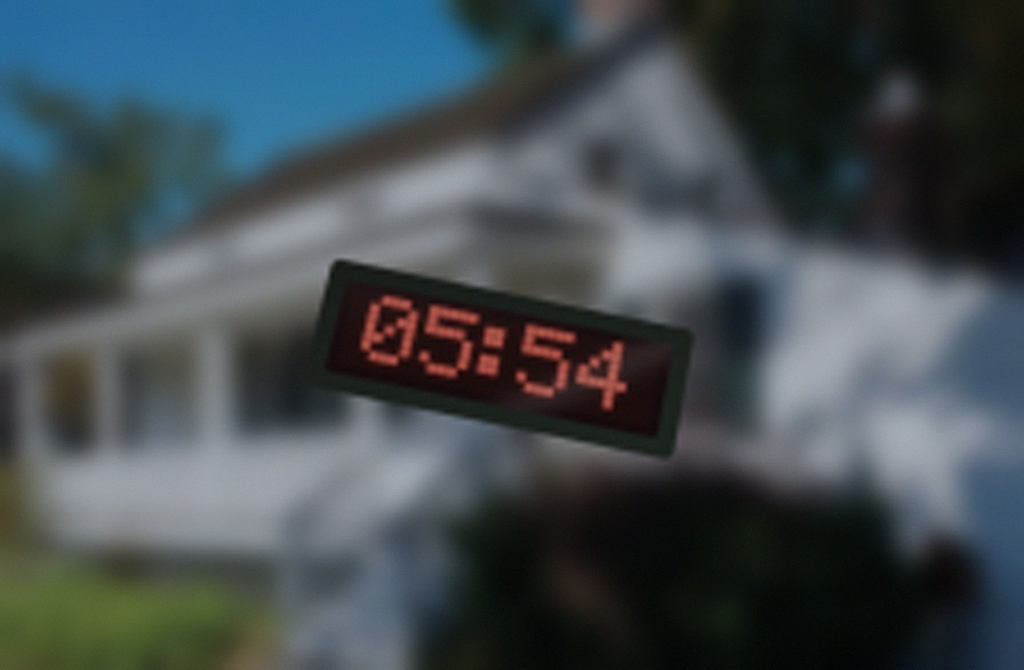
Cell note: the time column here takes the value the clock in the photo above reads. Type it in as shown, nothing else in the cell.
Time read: 5:54
